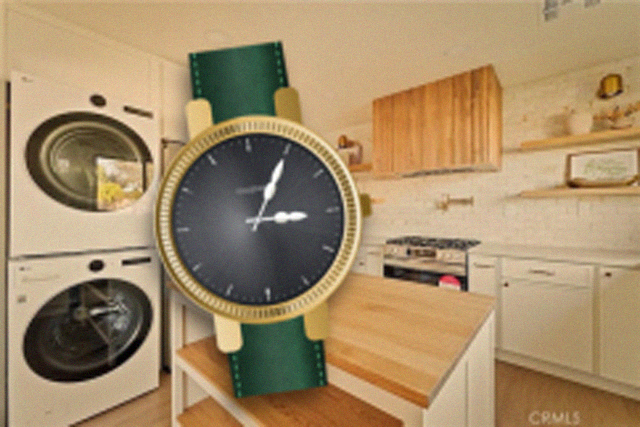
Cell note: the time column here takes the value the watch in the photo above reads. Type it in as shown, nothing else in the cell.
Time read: 3:05
